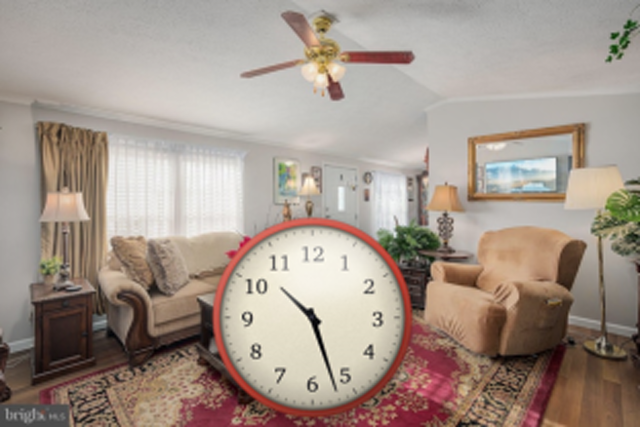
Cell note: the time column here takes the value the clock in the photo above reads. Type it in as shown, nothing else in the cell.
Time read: 10:27
